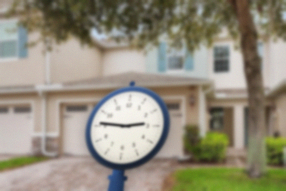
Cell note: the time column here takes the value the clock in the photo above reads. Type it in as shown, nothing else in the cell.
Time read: 2:46
